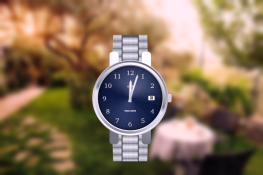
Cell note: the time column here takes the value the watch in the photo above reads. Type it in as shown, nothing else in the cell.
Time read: 12:03
